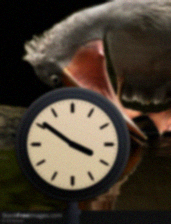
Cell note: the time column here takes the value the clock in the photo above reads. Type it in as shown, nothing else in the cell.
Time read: 3:51
